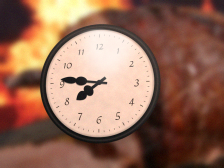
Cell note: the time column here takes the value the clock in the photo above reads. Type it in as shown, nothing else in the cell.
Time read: 7:46
